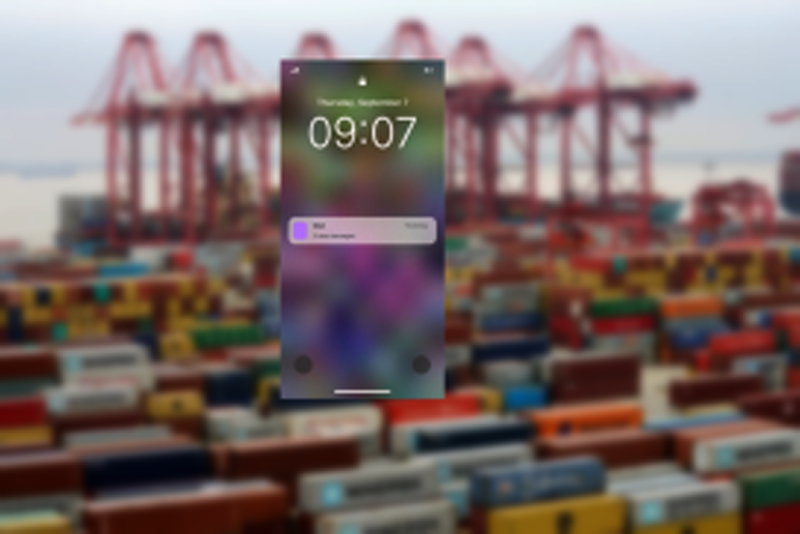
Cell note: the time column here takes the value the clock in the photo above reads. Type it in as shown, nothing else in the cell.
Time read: 9:07
